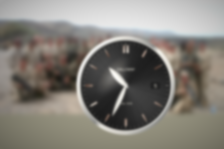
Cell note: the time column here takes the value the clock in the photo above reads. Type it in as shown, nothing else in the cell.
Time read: 10:34
